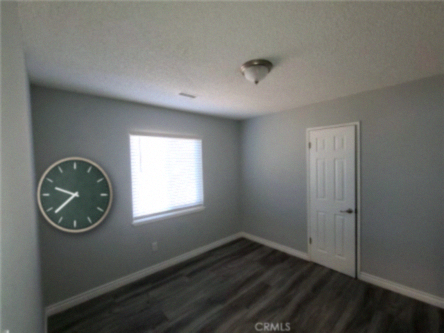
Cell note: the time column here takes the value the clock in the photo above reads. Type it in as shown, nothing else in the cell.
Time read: 9:38
